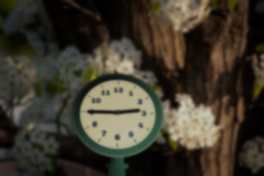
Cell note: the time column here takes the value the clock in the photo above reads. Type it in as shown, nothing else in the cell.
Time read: 2:45
